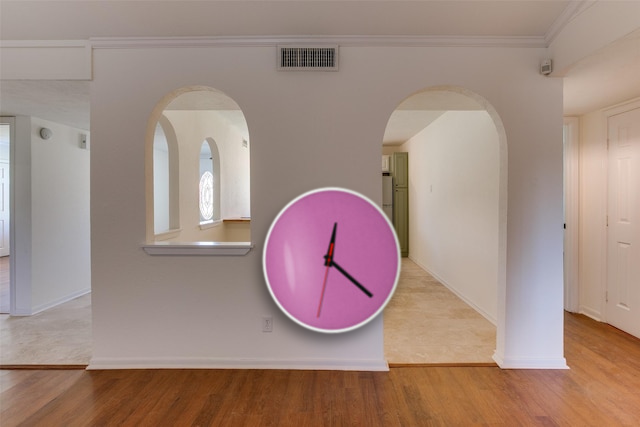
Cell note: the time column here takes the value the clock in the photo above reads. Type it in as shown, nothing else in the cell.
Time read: 12:21:32
